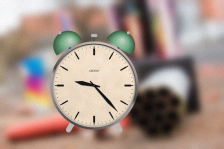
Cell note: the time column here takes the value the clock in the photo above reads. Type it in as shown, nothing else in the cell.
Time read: 9:23
